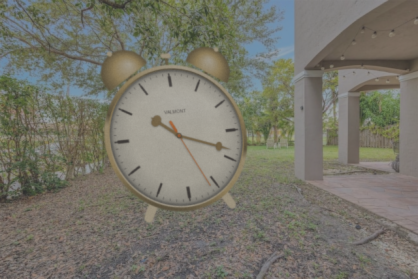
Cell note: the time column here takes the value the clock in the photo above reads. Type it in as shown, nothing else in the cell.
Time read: 10:18:26
